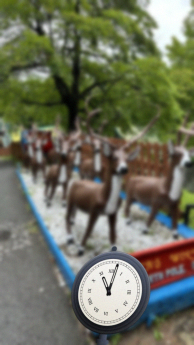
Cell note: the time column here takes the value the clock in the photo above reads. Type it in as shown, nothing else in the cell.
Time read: 11:02
